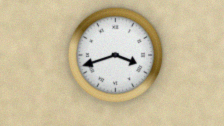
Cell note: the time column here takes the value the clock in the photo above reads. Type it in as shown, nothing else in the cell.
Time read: 3:42
